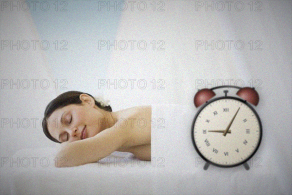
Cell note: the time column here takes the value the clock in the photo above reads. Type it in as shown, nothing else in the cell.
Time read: 9:05
